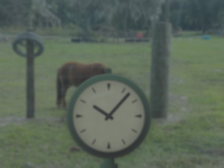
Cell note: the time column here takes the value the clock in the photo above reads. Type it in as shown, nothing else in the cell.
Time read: 10:07
